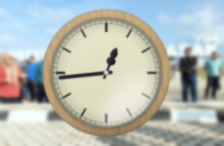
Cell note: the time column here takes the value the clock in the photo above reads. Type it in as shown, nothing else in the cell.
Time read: 12:44
